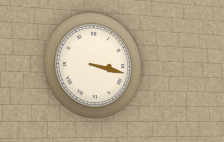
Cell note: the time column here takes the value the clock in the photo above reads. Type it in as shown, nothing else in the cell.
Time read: 3:17
